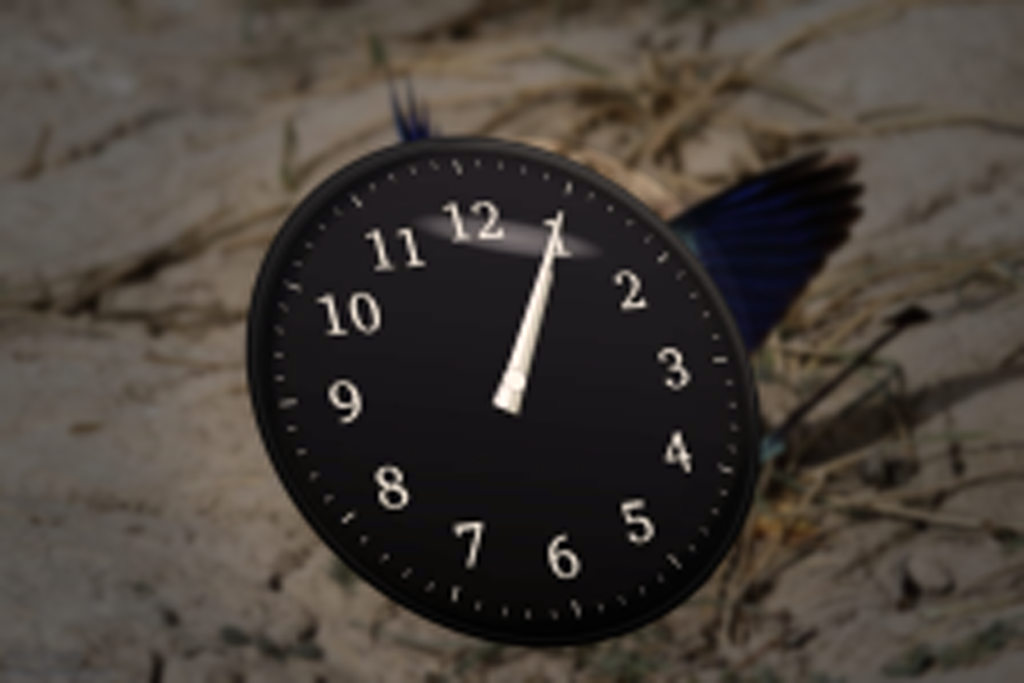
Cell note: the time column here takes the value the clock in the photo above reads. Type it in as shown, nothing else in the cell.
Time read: 1:05
